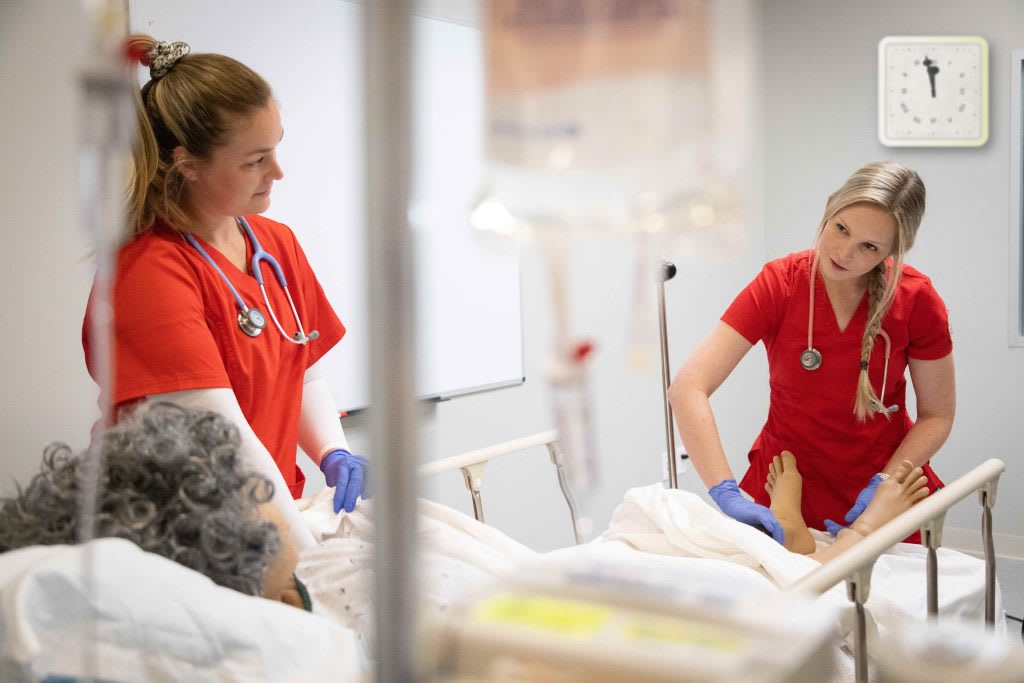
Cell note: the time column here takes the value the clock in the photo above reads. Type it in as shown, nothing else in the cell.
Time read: 11:58
